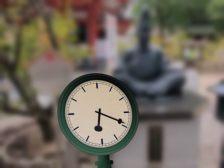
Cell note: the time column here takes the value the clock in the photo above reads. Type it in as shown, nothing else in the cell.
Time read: 6:19
